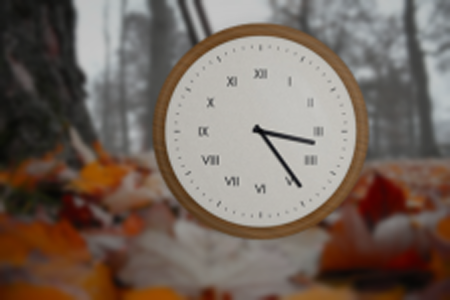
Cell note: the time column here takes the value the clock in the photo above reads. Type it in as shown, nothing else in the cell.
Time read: 3:24
